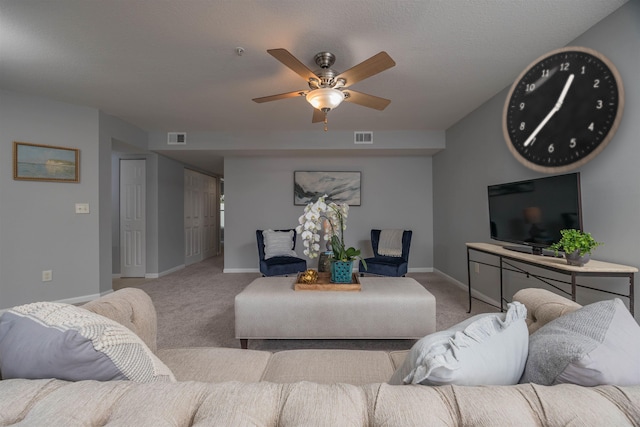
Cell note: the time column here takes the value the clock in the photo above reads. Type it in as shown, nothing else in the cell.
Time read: 12:36
